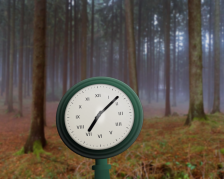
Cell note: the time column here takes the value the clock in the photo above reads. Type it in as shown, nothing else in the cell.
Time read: 7:08
